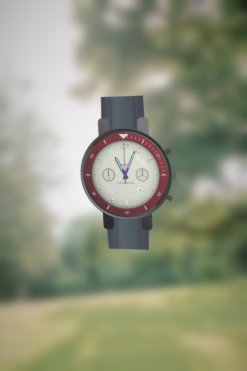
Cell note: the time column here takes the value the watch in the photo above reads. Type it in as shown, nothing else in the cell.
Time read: 11:04
